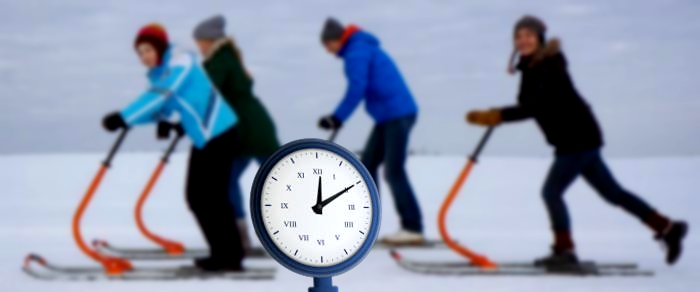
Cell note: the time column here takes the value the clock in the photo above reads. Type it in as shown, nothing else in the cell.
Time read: 12:10
